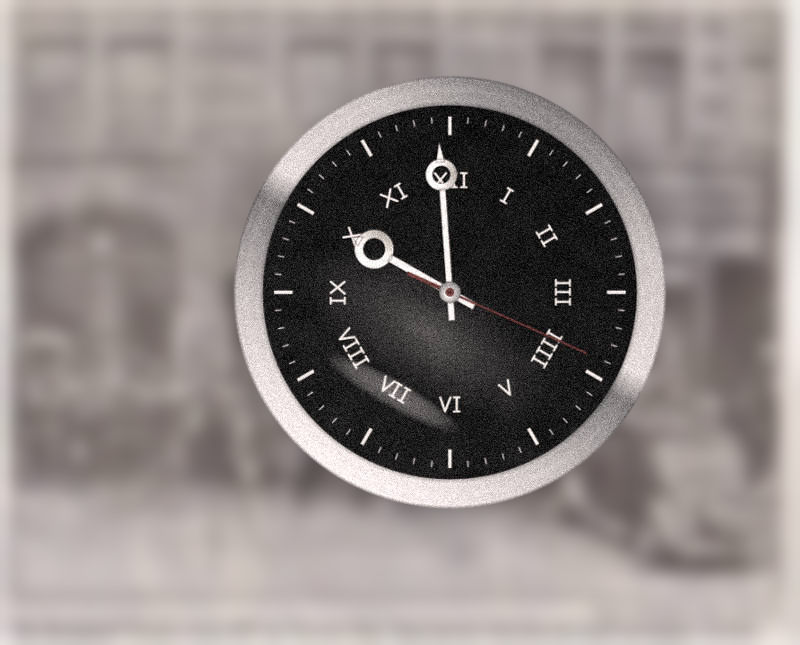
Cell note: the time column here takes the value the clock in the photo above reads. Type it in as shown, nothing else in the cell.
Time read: 9:59:19
